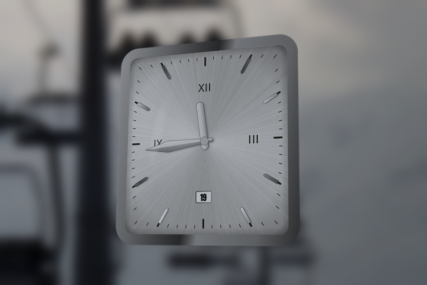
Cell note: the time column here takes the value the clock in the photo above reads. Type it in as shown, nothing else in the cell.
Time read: 11:44
